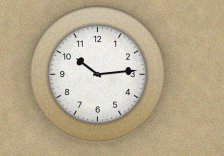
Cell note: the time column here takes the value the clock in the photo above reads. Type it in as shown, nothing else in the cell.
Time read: 10:14
